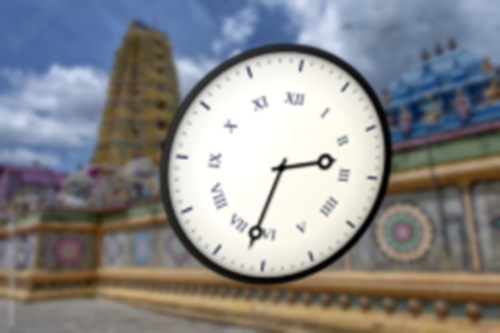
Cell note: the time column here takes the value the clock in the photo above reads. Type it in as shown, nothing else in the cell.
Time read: 2:32
